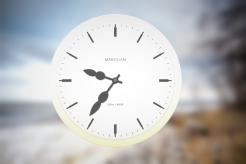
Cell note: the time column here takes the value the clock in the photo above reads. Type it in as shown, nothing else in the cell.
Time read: 9:36
